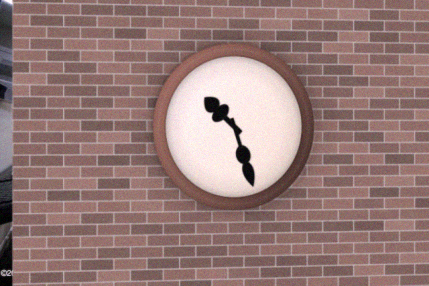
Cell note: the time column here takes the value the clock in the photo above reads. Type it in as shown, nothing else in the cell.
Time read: 10:27
